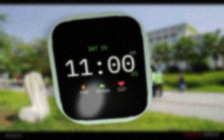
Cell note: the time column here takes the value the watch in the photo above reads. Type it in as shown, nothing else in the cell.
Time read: 11:00
